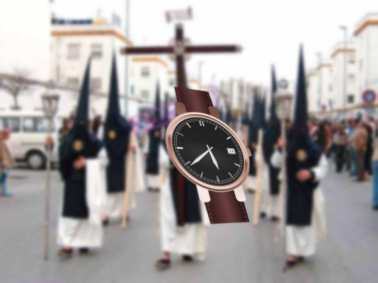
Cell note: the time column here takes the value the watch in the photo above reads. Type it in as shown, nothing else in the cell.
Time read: 5:39
